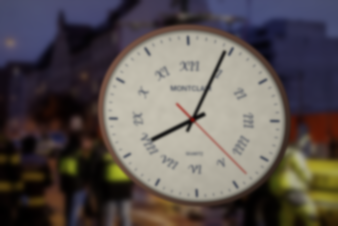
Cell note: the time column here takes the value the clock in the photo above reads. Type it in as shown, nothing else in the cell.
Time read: 8:04:23
